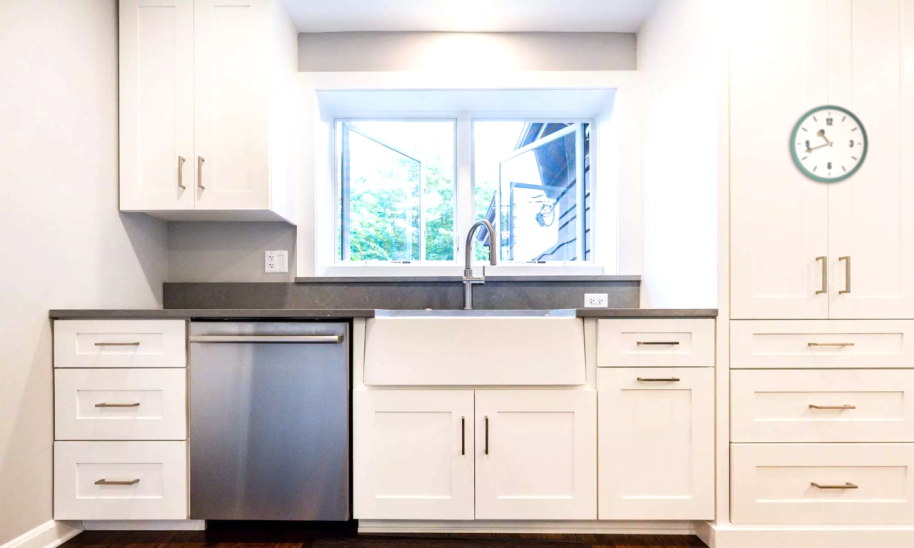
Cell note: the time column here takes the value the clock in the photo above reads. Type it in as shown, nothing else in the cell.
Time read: 10:42
